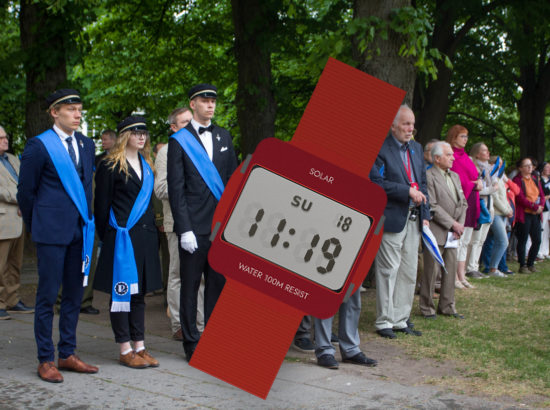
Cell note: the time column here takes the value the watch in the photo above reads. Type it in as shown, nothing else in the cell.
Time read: 11:19
